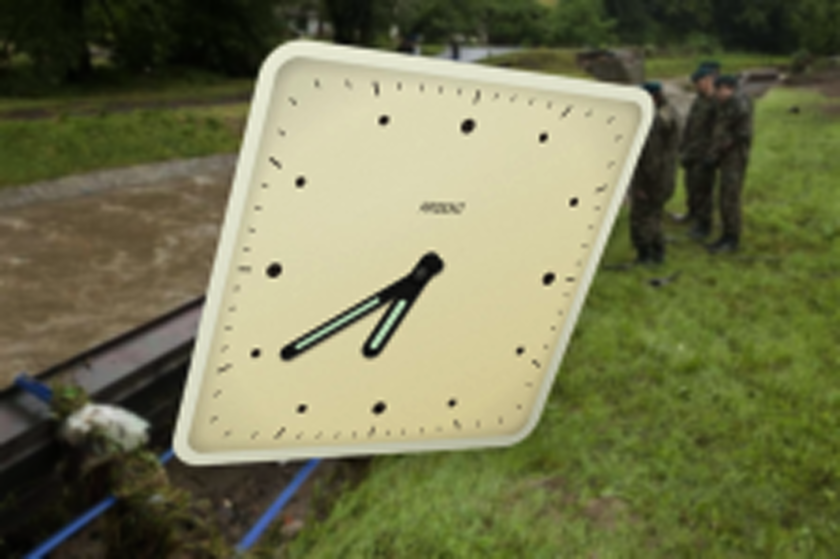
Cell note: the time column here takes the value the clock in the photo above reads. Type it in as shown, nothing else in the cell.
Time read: 6:39
